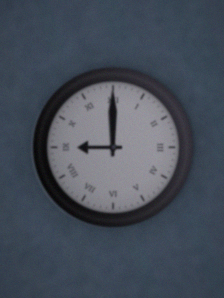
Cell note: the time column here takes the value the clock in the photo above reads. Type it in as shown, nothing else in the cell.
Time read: 9:00
